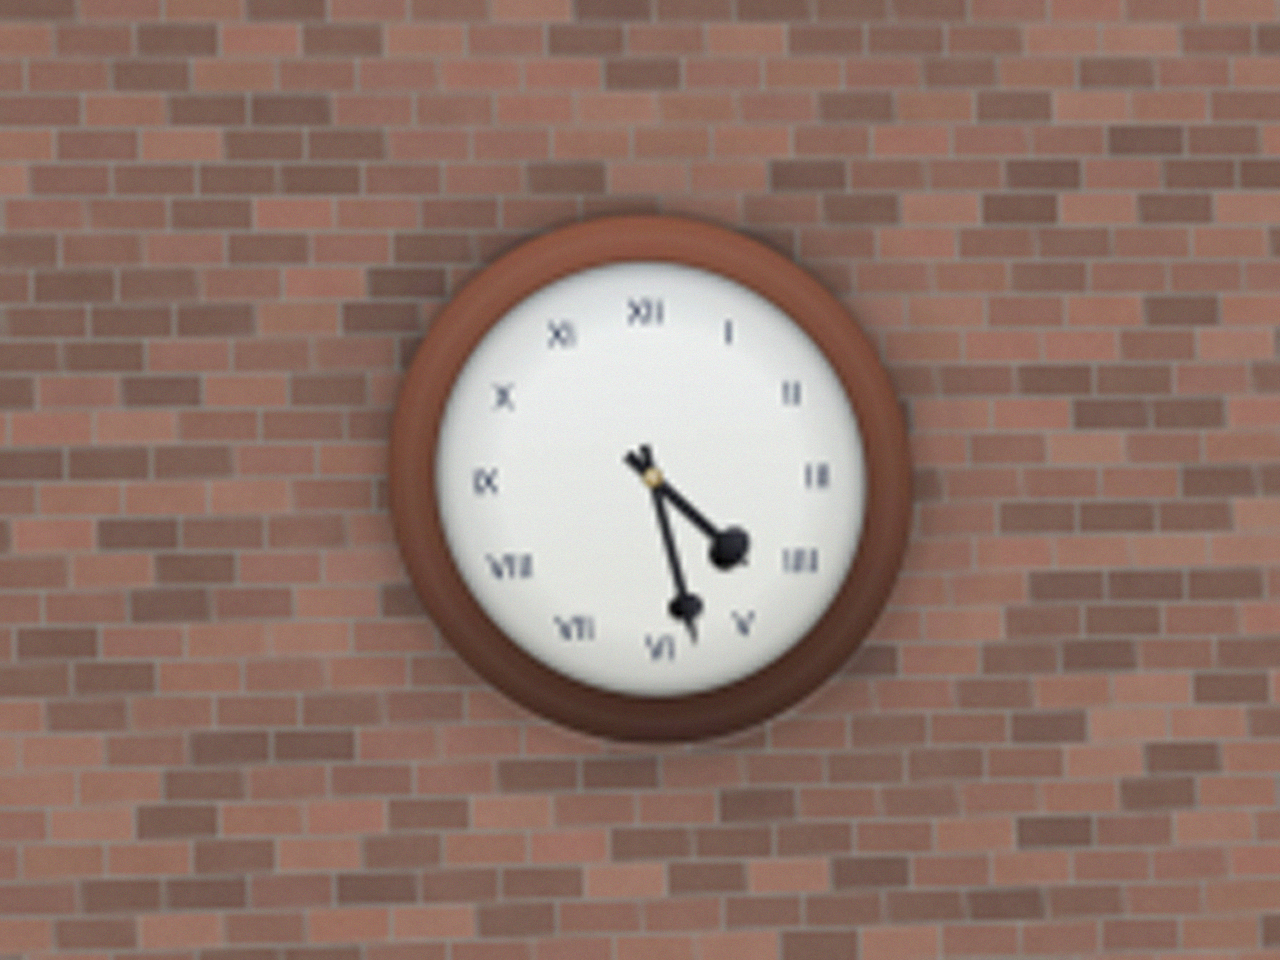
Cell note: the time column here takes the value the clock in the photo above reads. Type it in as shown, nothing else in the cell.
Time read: 4:28
